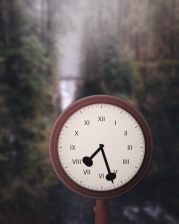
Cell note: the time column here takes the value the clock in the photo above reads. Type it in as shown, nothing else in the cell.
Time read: 7:27
